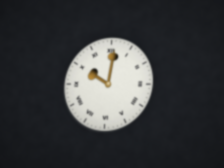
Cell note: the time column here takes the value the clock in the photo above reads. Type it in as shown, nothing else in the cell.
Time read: 10:01
